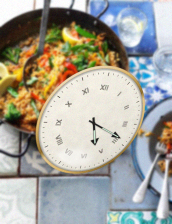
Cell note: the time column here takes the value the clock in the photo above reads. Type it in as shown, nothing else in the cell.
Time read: 5:19
